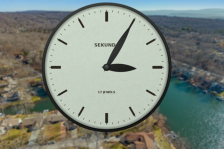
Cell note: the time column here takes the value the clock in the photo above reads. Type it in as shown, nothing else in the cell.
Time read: 3:05
